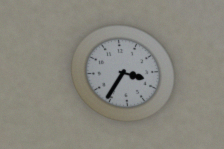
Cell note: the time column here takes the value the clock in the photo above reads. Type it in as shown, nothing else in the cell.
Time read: 3:36
